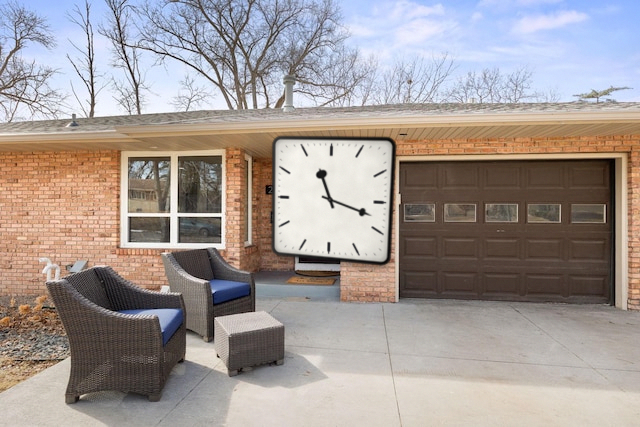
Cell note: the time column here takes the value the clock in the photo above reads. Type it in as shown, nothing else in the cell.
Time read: 11:18
